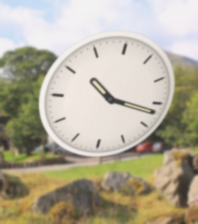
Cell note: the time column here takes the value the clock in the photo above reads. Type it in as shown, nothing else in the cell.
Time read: 10:17
